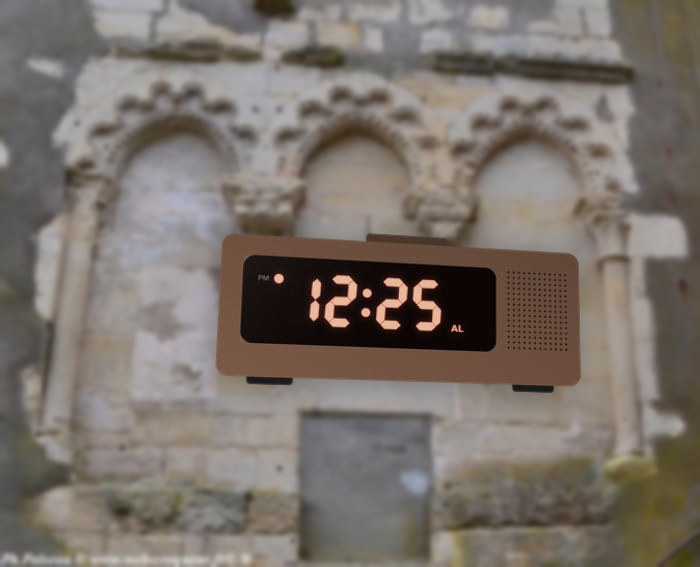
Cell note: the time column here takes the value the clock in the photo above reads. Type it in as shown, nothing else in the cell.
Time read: 12:25
